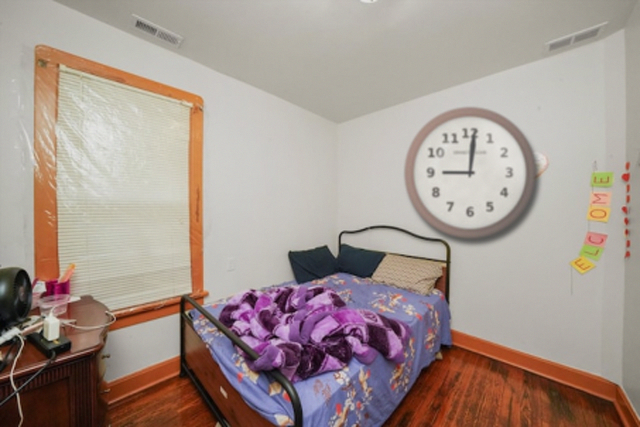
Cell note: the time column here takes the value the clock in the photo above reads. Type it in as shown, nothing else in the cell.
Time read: 9:01
